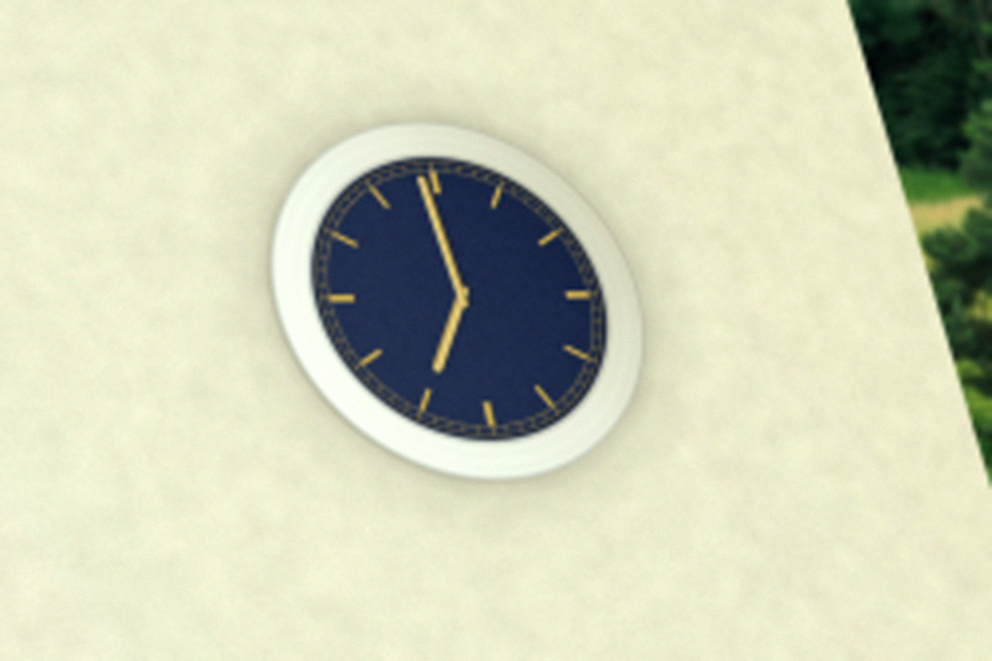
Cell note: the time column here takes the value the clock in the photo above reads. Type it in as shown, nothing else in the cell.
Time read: 6:59
